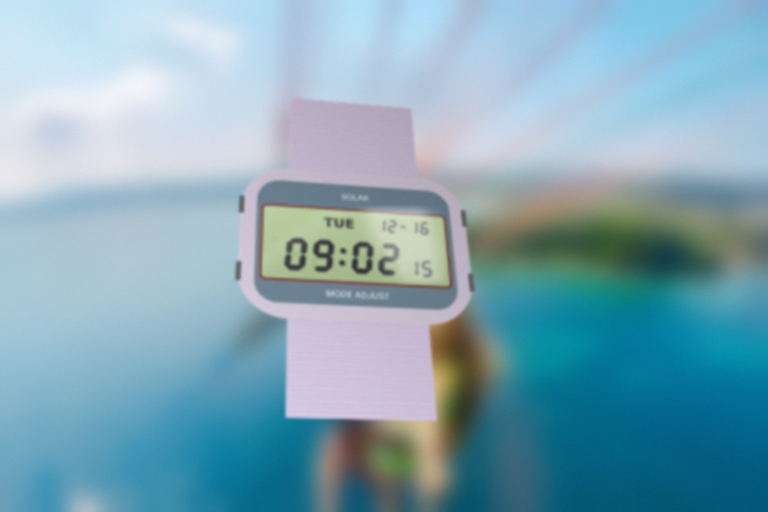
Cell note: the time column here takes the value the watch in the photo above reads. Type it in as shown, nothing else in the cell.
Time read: 9:02:15
